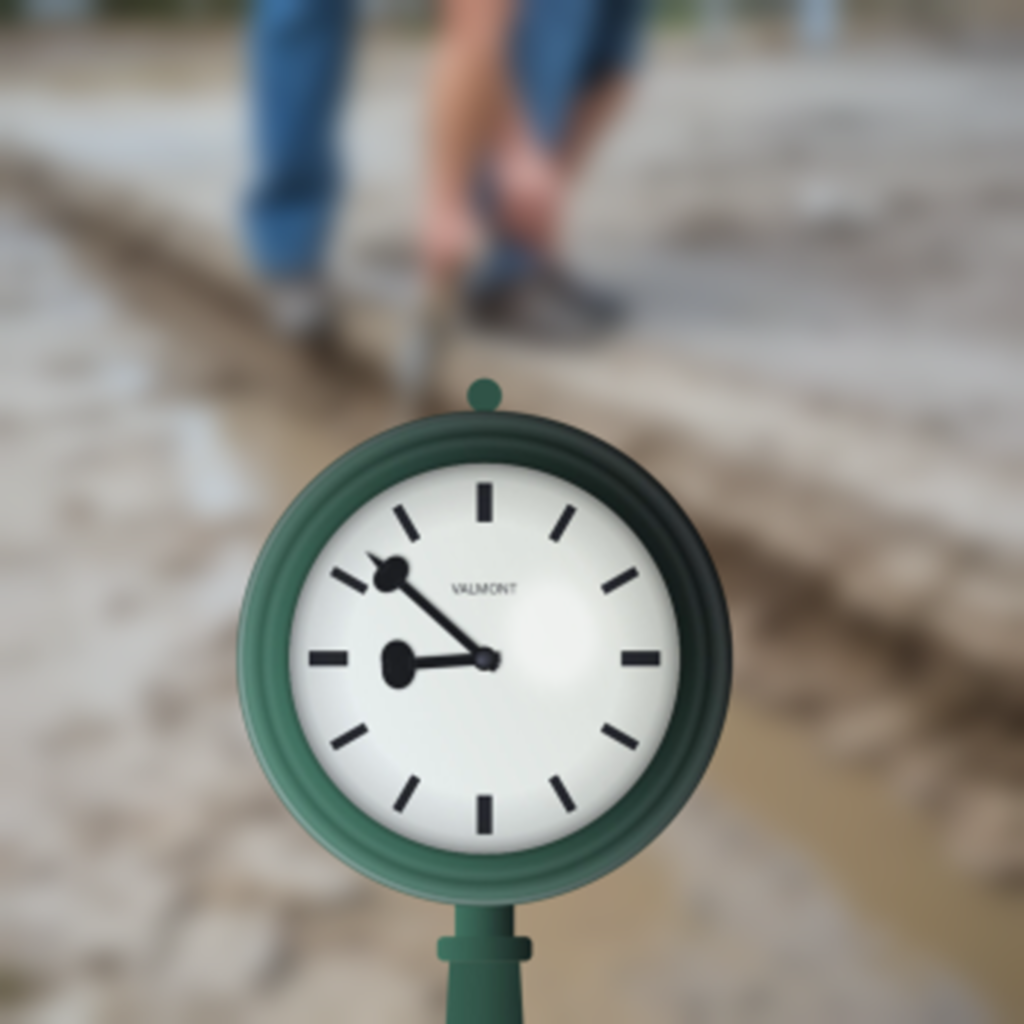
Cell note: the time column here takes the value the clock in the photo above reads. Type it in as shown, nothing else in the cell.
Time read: 8:52
